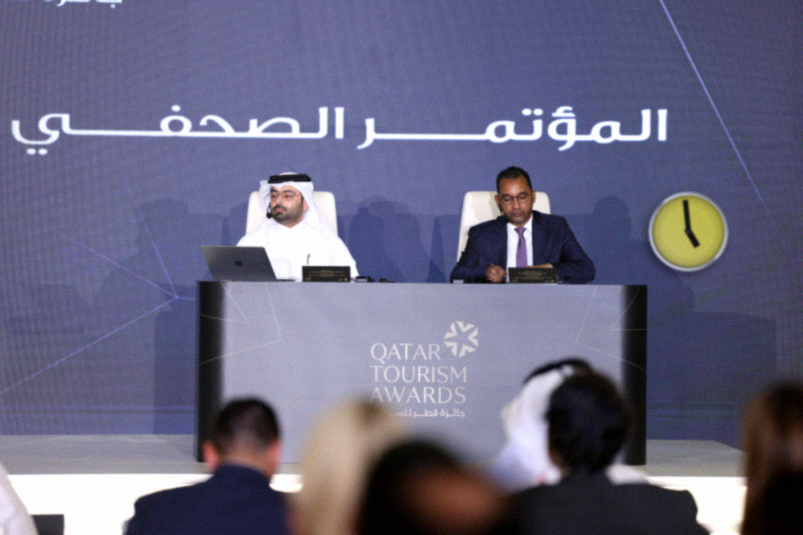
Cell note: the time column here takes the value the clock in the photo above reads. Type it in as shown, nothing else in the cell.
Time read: 4:59
